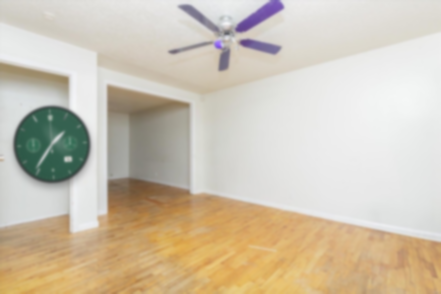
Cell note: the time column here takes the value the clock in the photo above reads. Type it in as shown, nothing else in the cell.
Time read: 1:36
